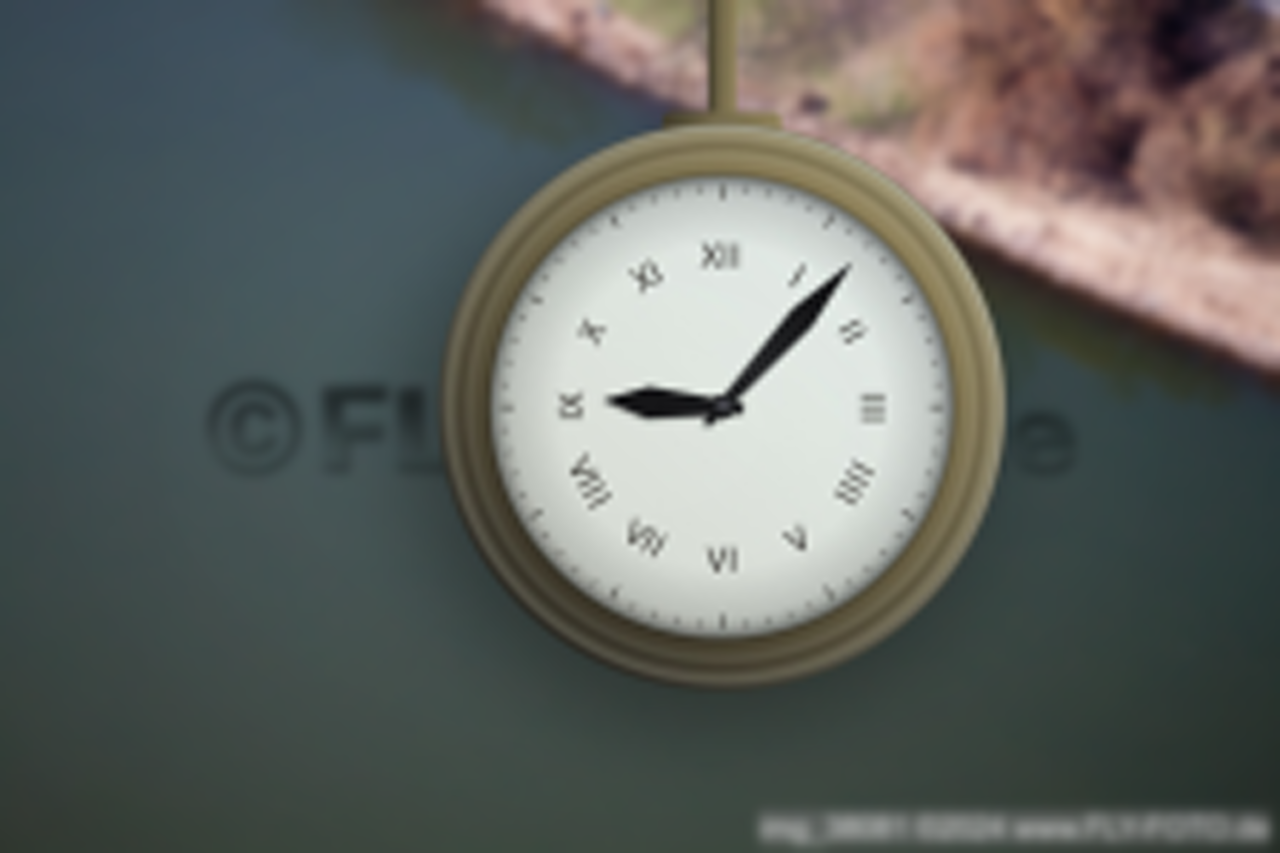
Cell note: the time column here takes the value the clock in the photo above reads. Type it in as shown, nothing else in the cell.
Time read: 9:07
